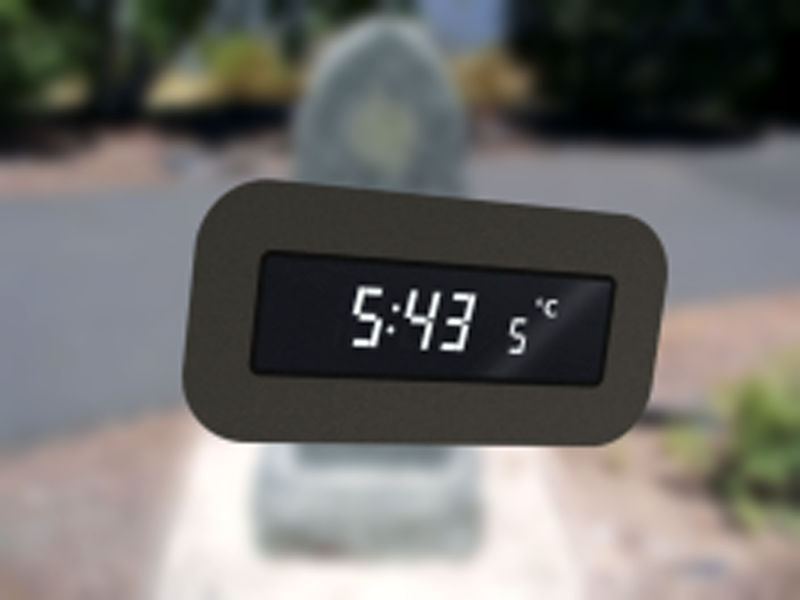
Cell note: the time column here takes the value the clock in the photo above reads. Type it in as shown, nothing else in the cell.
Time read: 5:43
